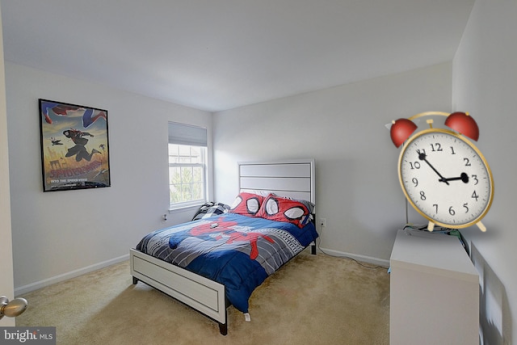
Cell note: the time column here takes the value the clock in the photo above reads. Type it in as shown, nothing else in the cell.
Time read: 2:54
